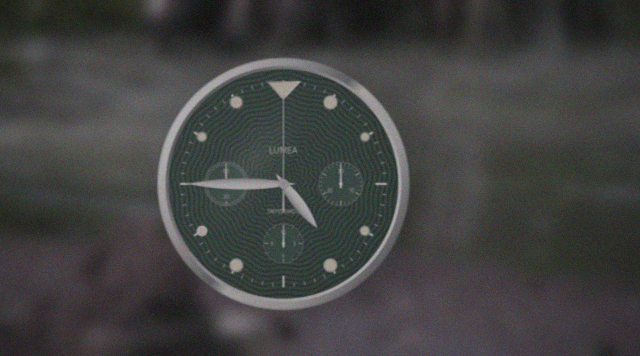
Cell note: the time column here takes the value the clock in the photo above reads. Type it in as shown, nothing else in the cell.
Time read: 4:45
